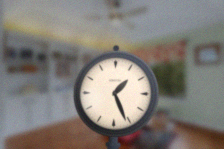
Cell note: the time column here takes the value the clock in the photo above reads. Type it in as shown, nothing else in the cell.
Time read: 1:26
